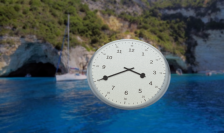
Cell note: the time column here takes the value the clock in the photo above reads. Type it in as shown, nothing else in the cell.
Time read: 3:40
